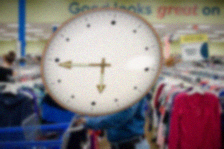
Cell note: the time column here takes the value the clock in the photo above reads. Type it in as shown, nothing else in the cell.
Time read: 5:44
